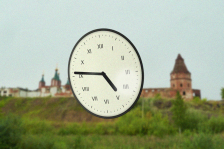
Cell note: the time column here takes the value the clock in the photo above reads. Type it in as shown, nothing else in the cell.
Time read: 4:46
